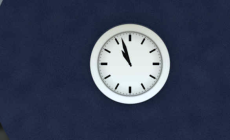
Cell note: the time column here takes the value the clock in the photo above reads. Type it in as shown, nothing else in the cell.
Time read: 10:57
